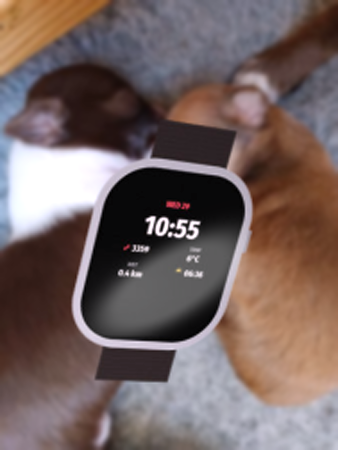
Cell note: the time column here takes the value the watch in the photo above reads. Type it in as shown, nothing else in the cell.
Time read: 10:55
